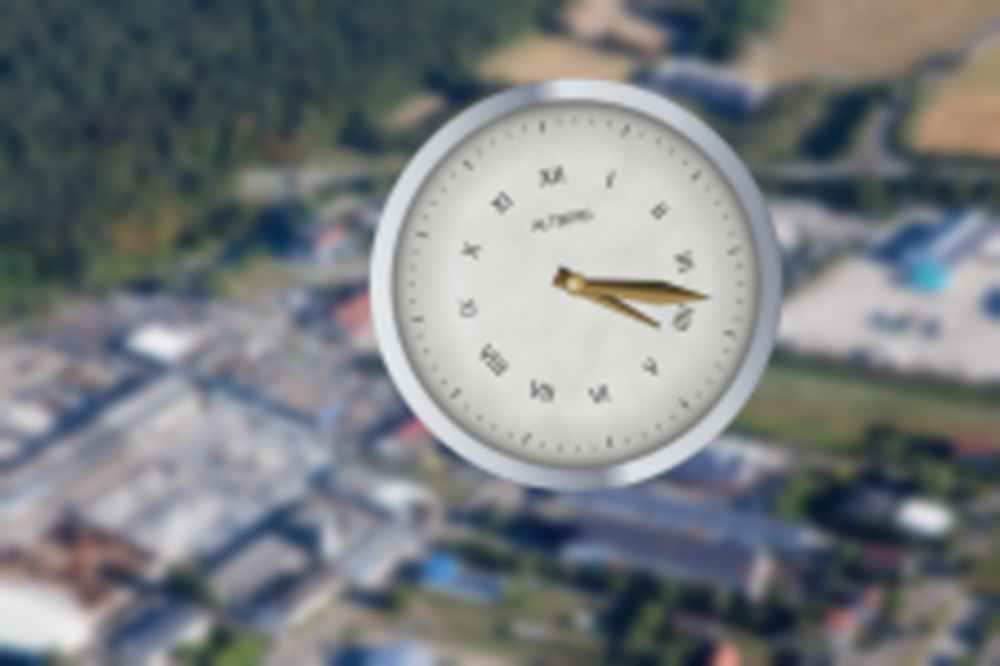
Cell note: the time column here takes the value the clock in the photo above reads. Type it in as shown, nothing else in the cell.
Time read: 4:18
